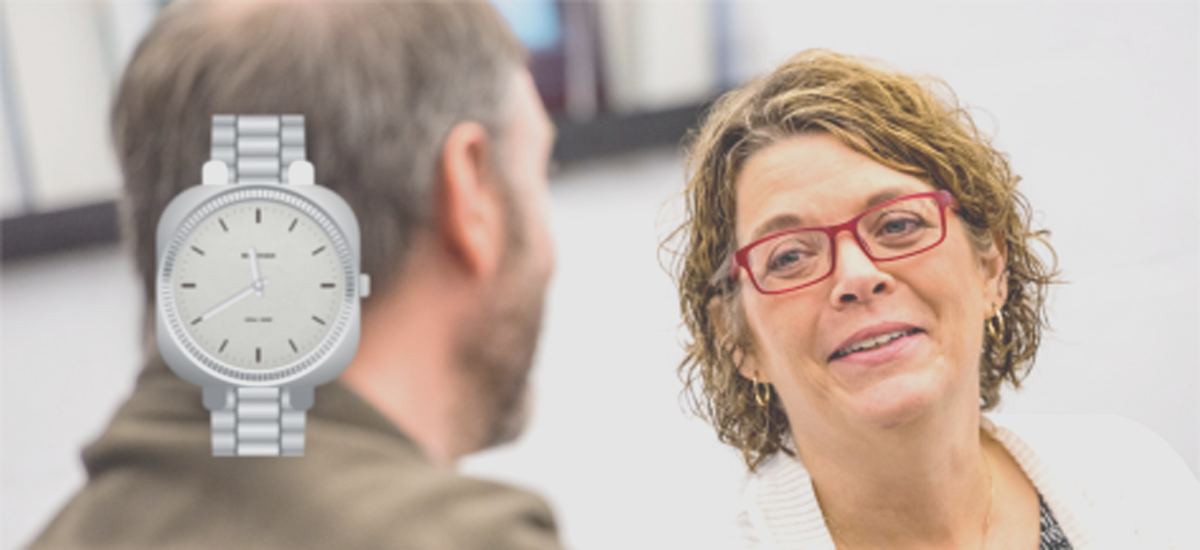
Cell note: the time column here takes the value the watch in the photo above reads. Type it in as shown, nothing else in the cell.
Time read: 11:40
